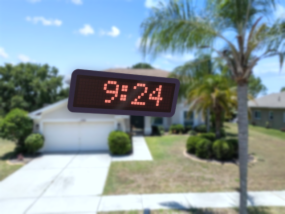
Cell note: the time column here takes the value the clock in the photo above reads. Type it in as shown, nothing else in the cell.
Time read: 9:24
